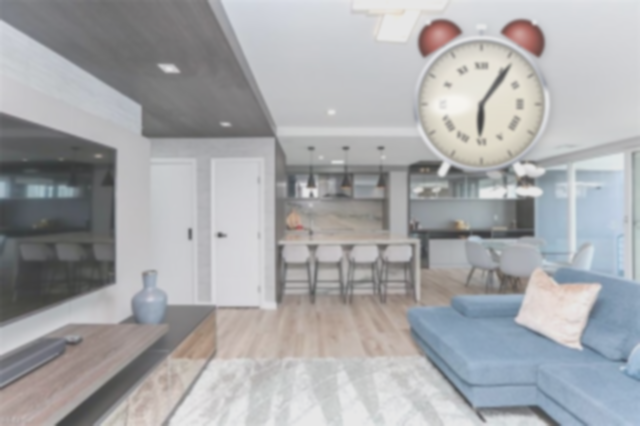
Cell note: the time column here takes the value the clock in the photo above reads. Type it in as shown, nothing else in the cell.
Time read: 6:06
